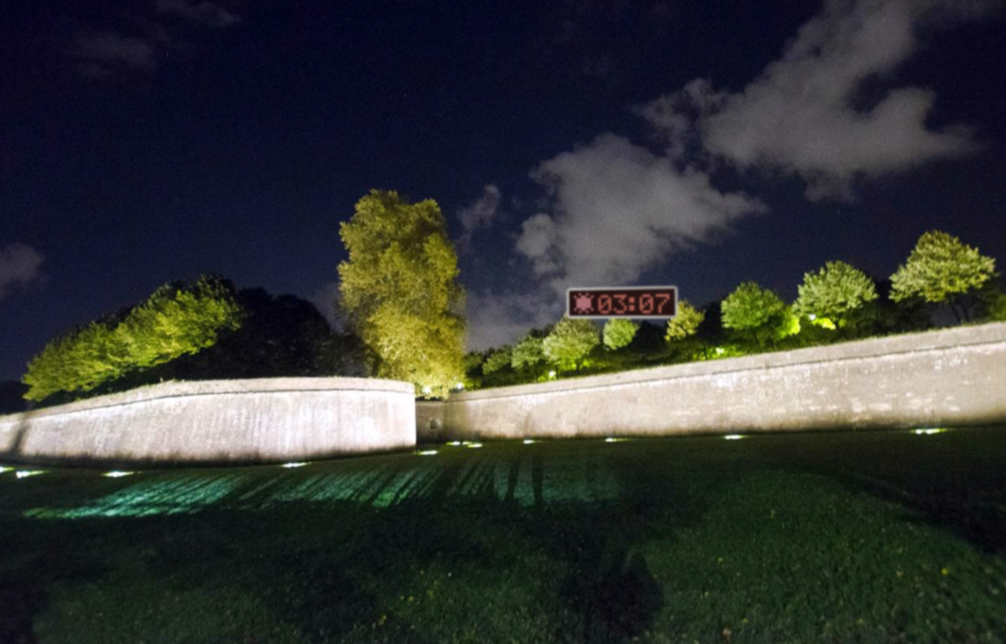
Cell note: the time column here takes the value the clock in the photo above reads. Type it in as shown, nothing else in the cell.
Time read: 3:07
